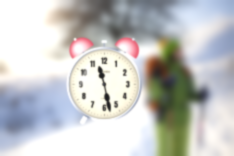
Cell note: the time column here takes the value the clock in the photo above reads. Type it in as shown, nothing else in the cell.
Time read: 11:28
